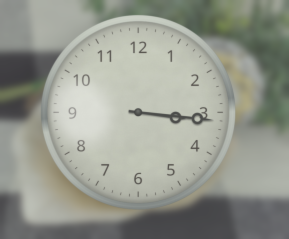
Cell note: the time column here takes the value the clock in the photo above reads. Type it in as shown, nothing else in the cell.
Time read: 3:16
